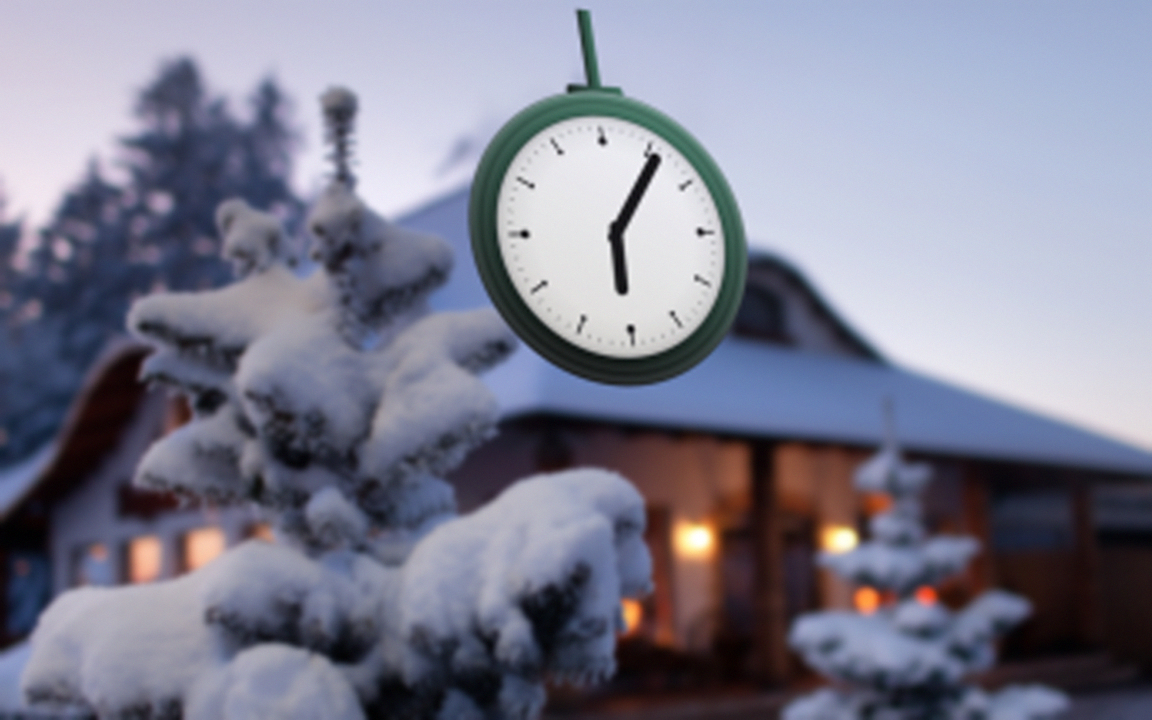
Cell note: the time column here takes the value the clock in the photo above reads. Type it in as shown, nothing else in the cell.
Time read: 6:06
